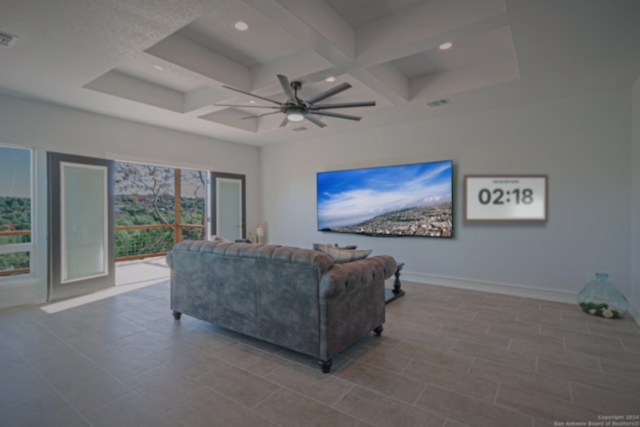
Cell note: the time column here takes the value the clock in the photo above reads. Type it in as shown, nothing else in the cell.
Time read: 2:18
